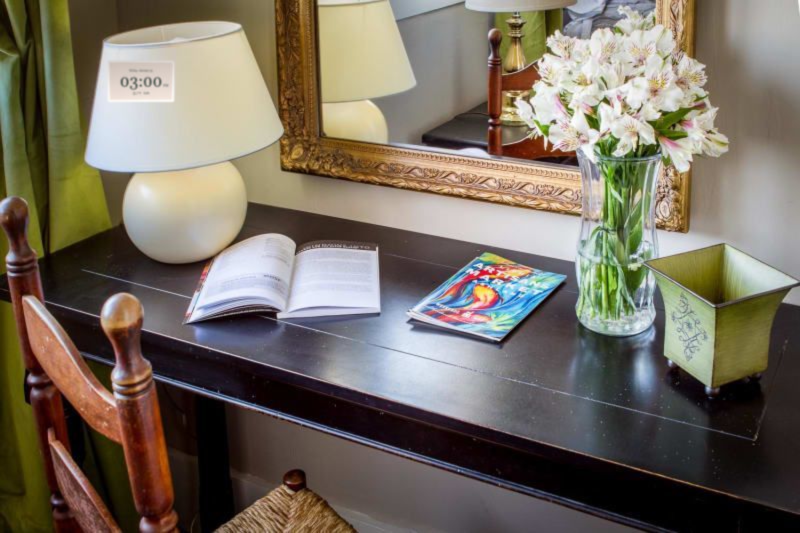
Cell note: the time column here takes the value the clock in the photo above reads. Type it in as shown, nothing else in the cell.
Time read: 3:00
